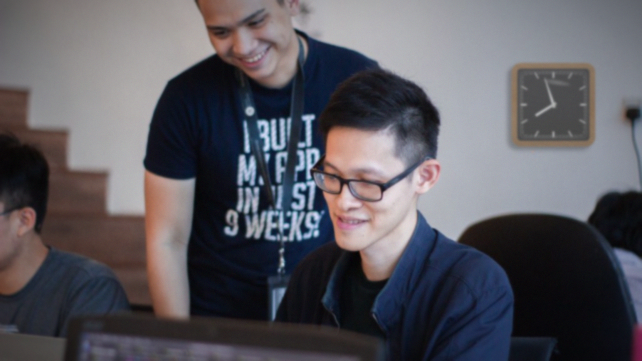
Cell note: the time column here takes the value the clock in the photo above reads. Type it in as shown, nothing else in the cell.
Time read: 7:57
